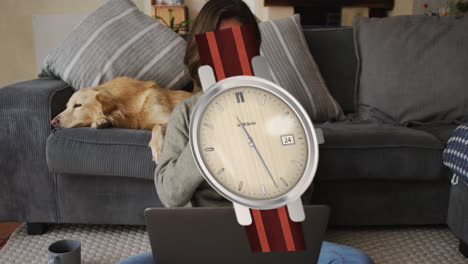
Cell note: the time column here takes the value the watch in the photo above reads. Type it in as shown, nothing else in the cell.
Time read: 11:27
